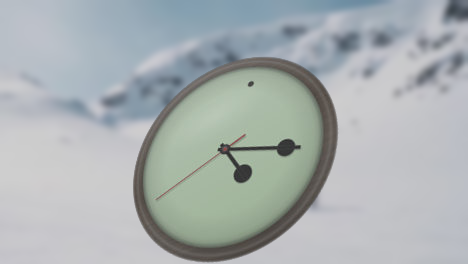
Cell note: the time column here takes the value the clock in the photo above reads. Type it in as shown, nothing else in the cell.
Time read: 4:13:37
